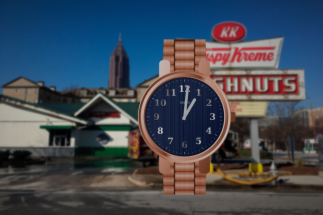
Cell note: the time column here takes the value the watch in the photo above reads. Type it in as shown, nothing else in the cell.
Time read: 1:01
